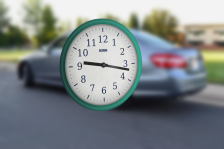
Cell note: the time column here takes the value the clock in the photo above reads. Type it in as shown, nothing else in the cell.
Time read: 9:17
